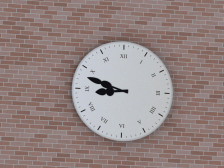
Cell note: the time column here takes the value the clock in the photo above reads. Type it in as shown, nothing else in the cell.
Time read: 8:48
